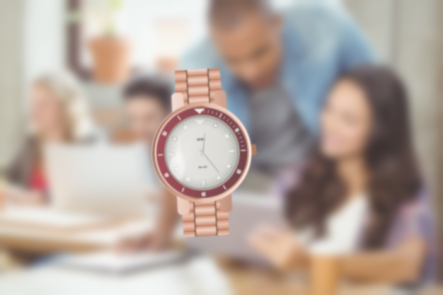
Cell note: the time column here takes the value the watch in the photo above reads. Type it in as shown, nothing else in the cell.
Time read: 12:24
